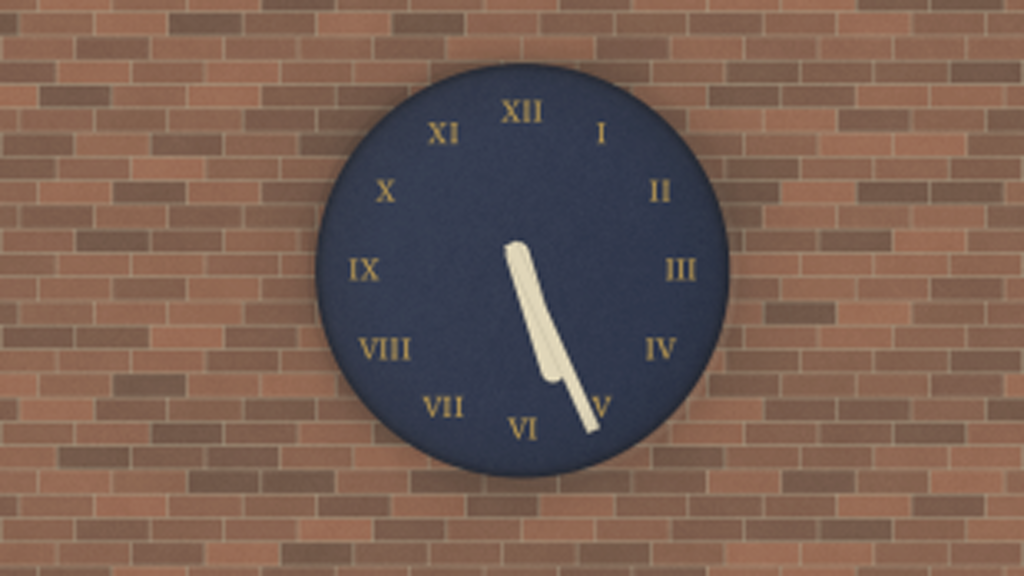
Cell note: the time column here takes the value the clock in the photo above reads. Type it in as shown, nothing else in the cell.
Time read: 5:26
